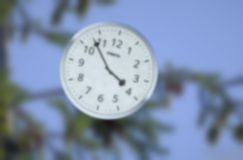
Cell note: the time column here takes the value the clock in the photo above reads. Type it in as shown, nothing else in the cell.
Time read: 3:53
